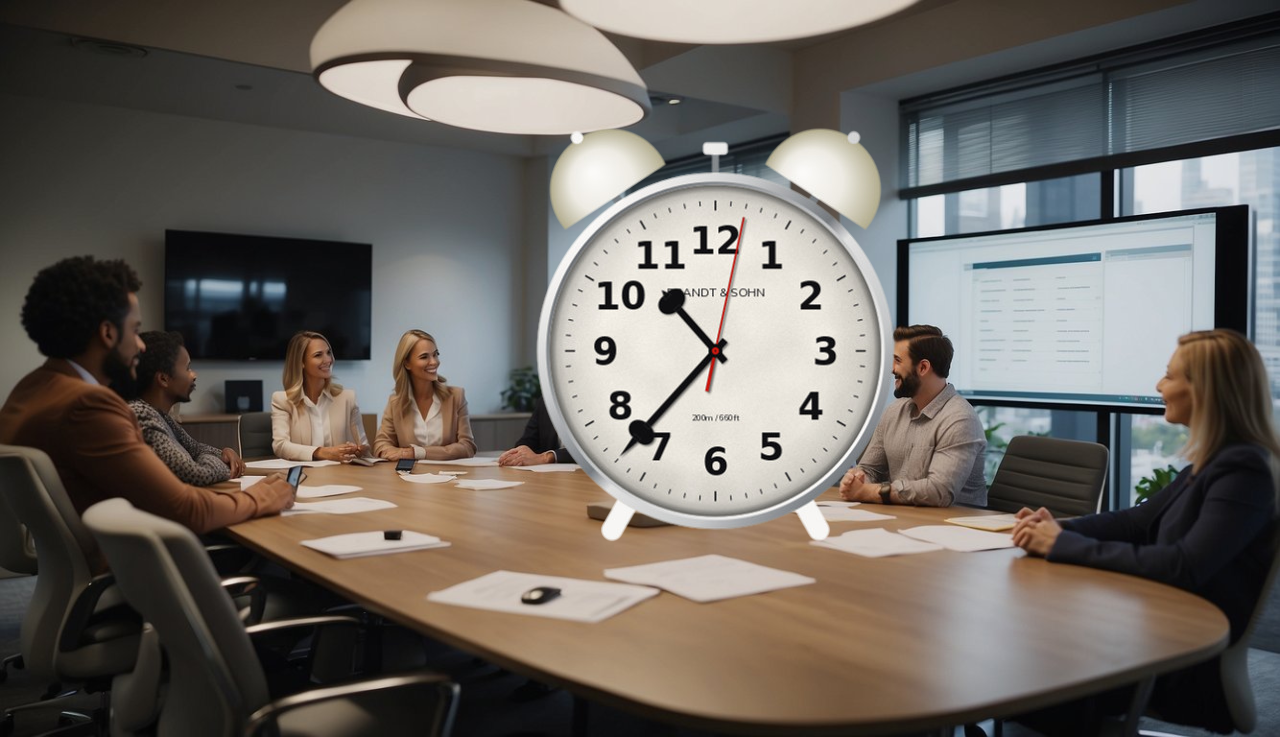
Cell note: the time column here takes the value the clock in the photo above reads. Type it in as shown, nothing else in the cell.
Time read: 10:37:02
